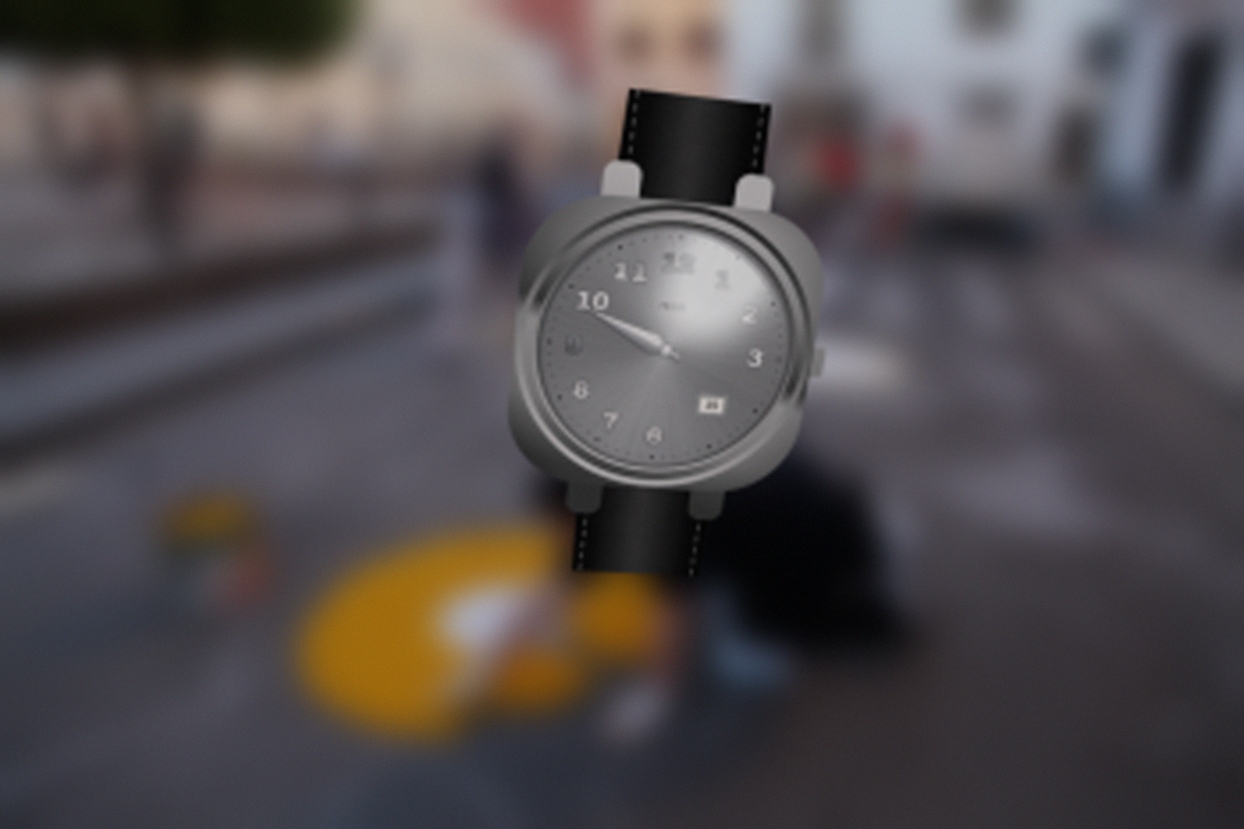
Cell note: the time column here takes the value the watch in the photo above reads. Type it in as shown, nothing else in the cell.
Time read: 9:49
